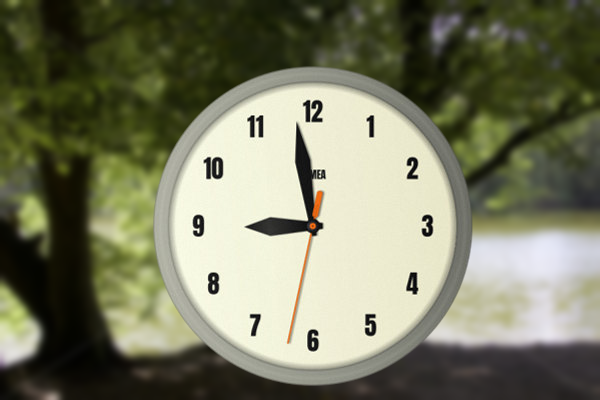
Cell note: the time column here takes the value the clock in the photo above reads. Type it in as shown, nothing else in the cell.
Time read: 8:58:32
